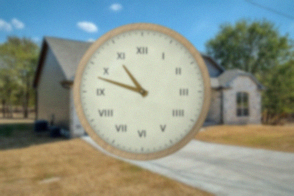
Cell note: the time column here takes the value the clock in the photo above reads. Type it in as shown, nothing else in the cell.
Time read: 10:48
